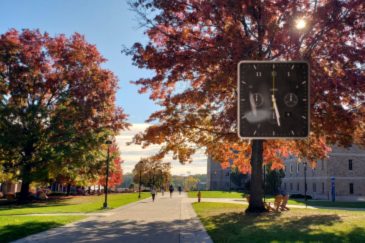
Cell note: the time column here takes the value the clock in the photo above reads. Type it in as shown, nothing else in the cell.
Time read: 5:28
